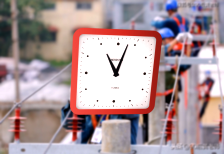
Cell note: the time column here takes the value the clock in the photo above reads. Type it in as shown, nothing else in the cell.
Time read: 11:03
